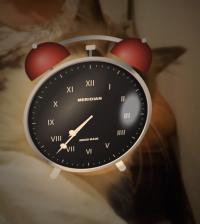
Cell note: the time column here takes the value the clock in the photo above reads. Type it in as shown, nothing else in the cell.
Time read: 7:37
